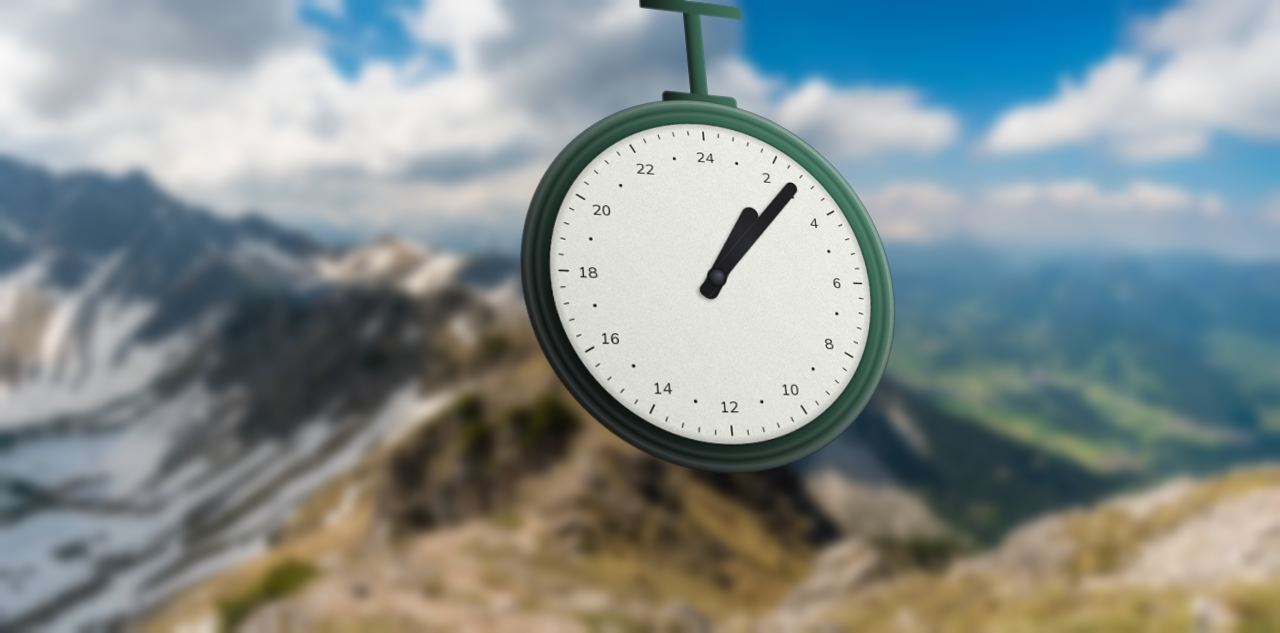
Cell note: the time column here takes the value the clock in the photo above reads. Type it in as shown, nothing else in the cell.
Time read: 2:07
